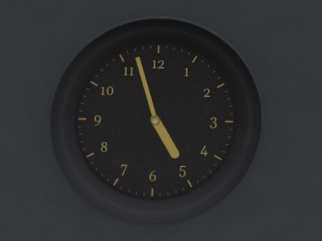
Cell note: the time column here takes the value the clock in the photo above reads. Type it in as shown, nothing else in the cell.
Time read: 4:57
